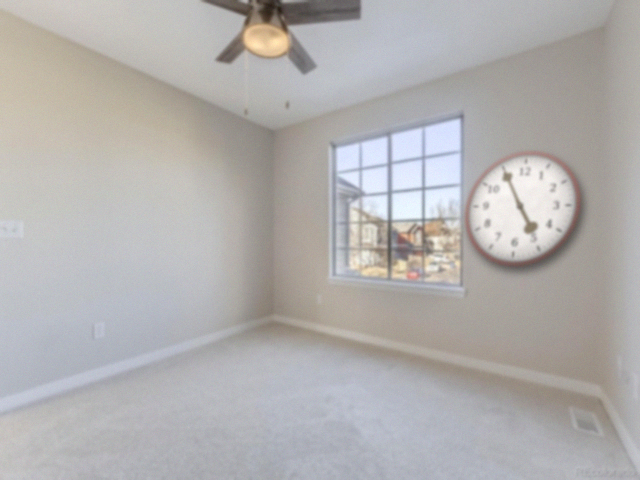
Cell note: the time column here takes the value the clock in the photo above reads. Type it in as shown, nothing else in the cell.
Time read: 4:55
